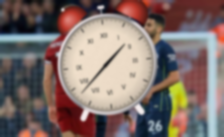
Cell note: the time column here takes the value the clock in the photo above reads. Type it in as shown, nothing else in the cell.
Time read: 1:38
